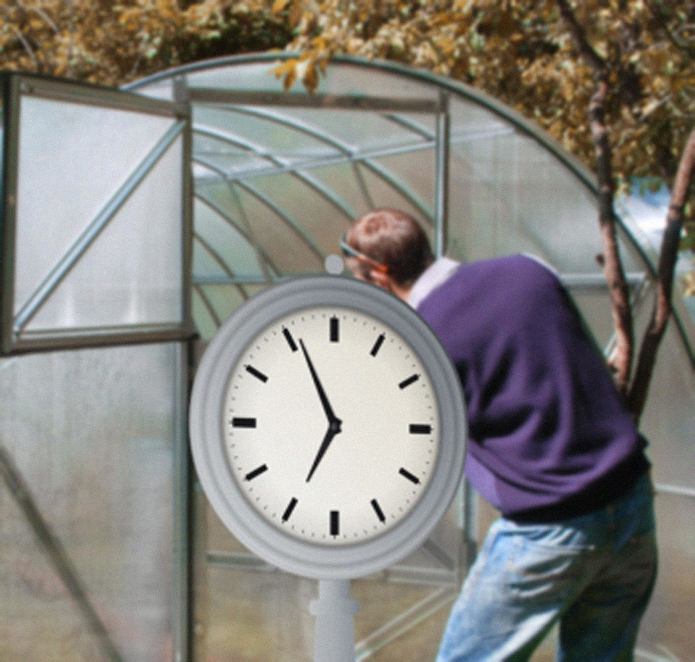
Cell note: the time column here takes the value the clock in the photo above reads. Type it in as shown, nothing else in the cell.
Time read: 6:56
